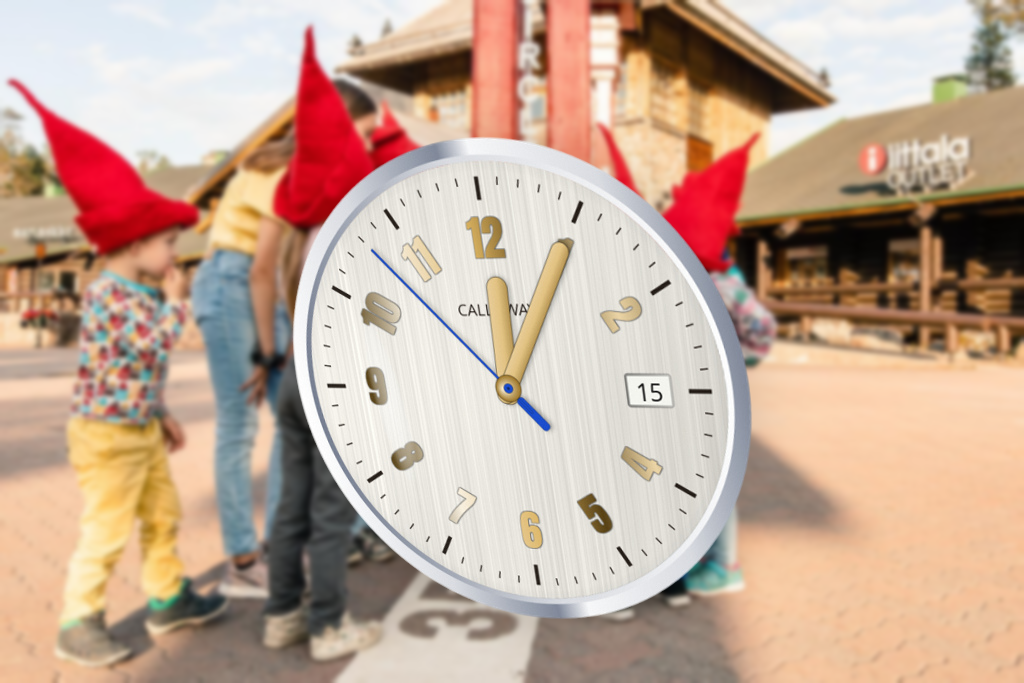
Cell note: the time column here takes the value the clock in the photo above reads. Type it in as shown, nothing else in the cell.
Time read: 12:04:53
